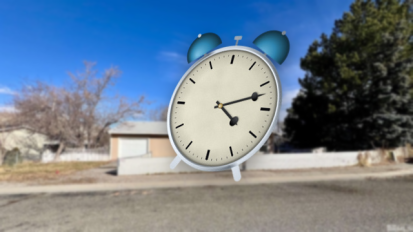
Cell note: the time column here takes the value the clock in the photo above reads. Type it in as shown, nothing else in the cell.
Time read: 4:12
